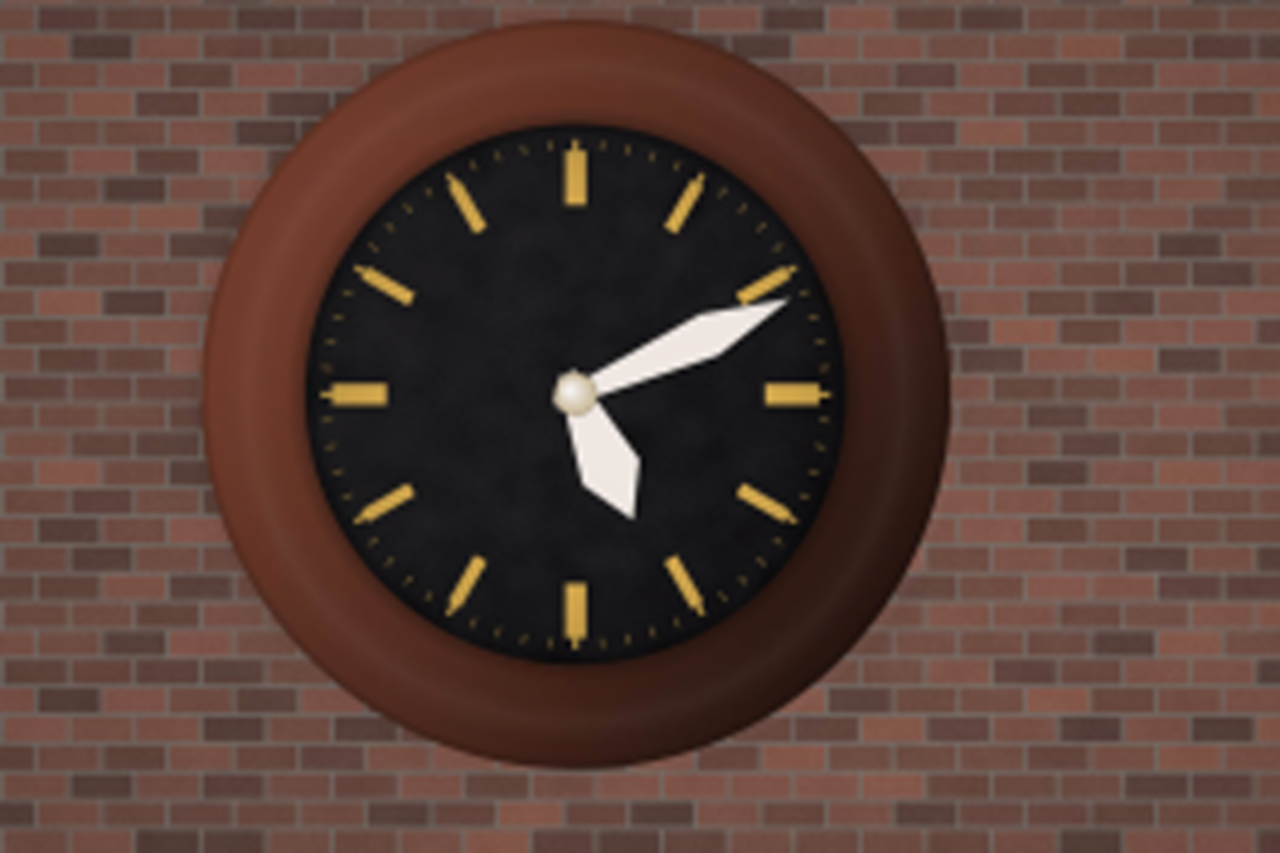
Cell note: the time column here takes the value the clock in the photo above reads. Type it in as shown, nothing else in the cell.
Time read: 5:11
